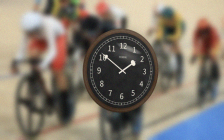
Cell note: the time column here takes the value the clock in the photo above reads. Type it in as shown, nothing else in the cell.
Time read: 1:51
